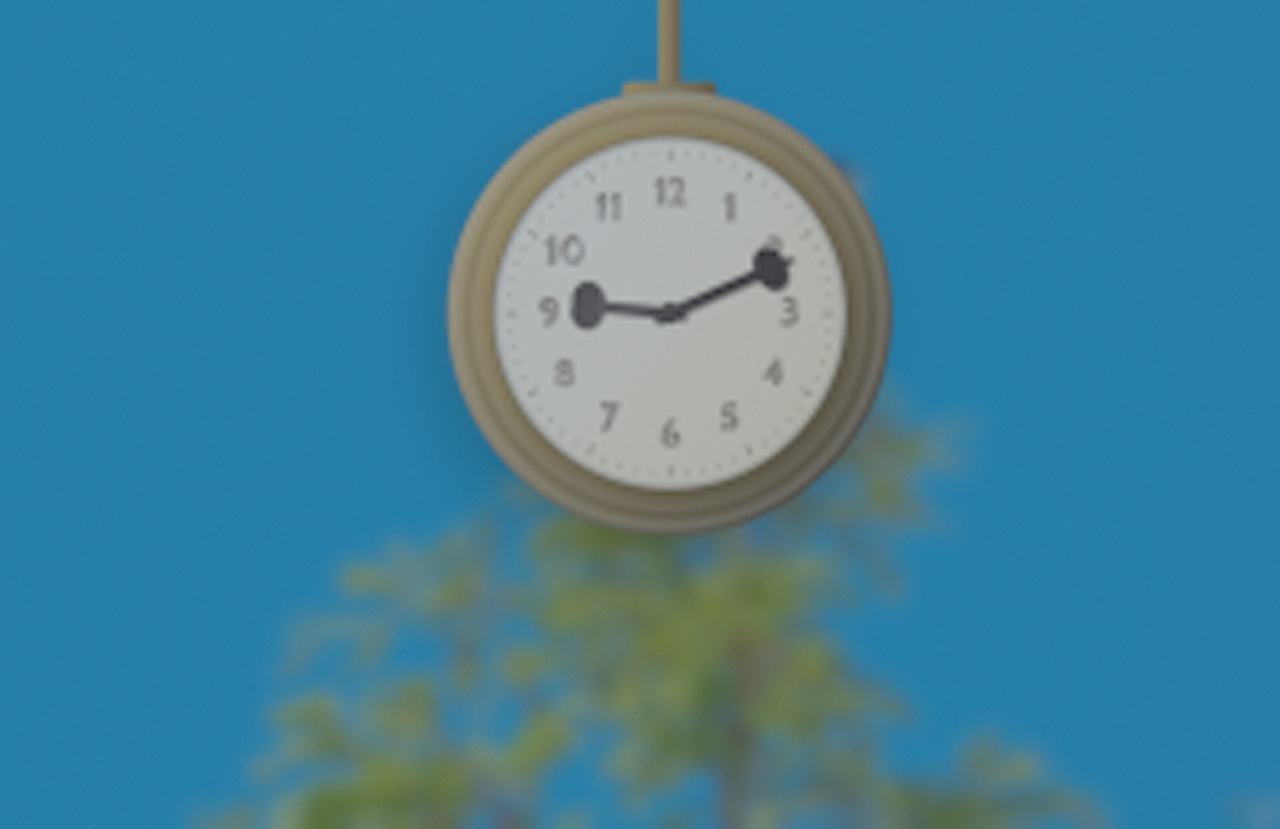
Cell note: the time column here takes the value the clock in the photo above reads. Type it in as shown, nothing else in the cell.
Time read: 9:11
